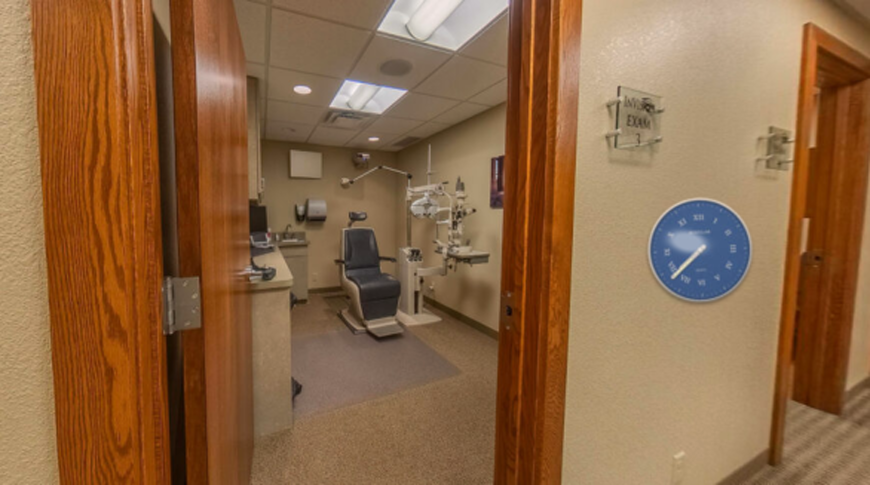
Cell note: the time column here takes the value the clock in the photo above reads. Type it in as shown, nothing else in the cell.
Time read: 7:38
